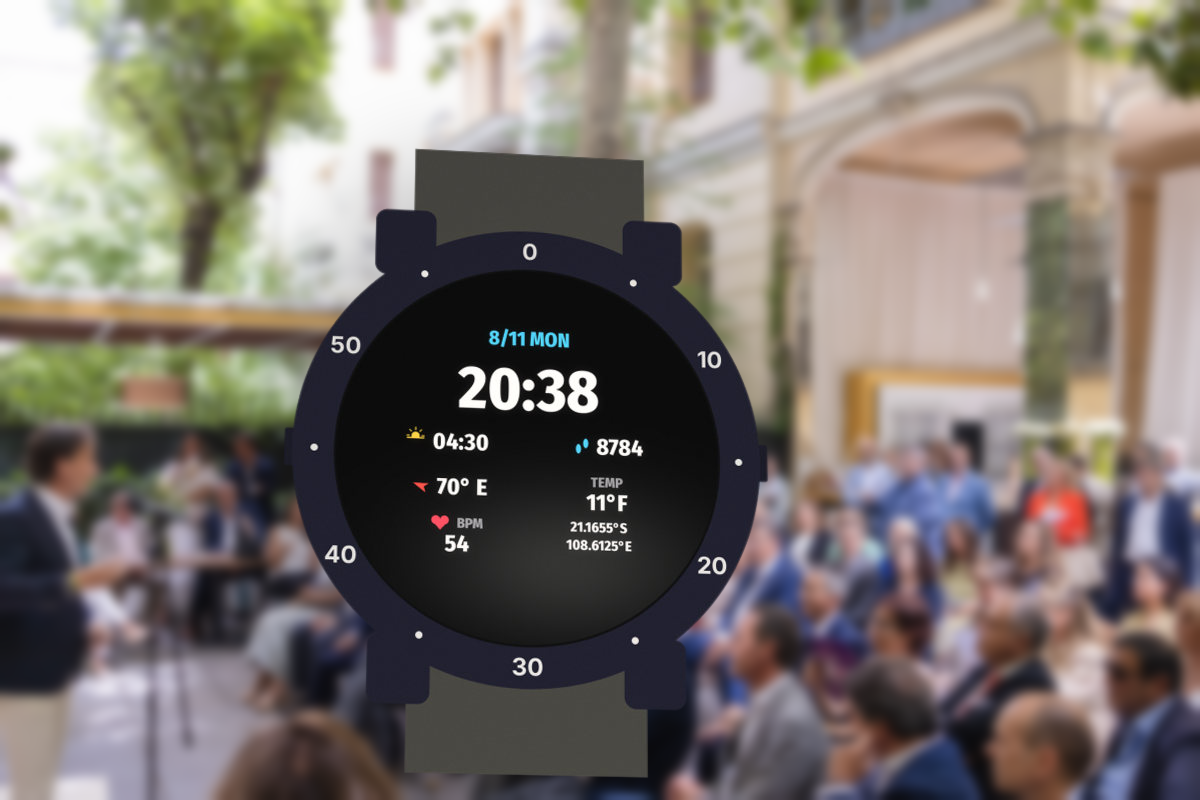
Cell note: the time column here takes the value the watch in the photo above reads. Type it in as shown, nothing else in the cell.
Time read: 20:38
